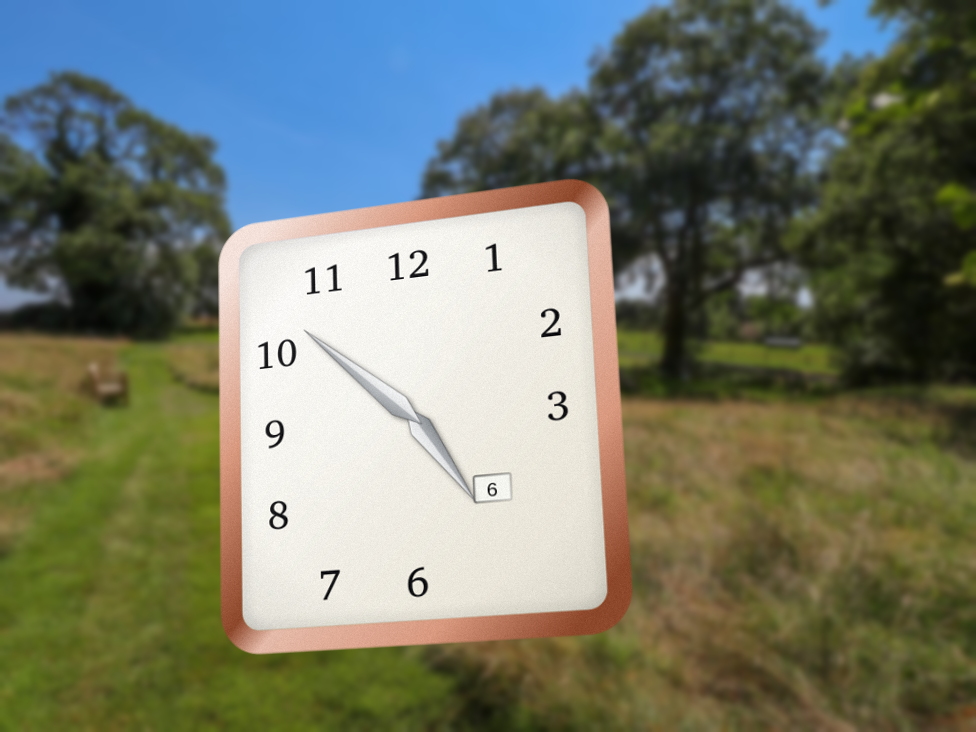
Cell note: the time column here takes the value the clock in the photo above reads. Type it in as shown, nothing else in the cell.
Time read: 4:52
